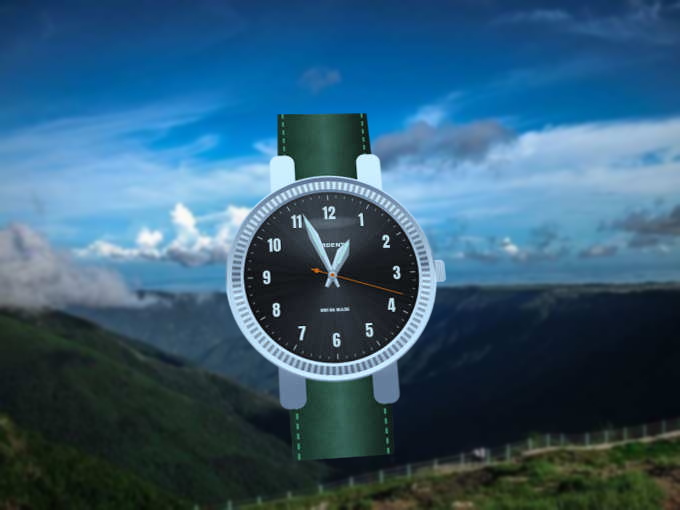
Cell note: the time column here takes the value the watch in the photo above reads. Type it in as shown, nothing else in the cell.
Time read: 12:56:18
